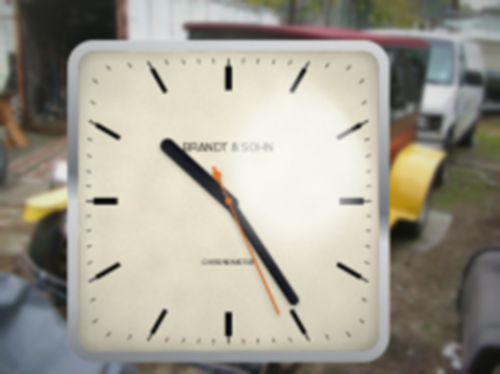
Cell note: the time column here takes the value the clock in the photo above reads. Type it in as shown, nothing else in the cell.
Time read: 10:24:26
